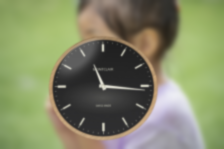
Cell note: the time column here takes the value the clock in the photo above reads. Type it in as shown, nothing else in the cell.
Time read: 11:16
